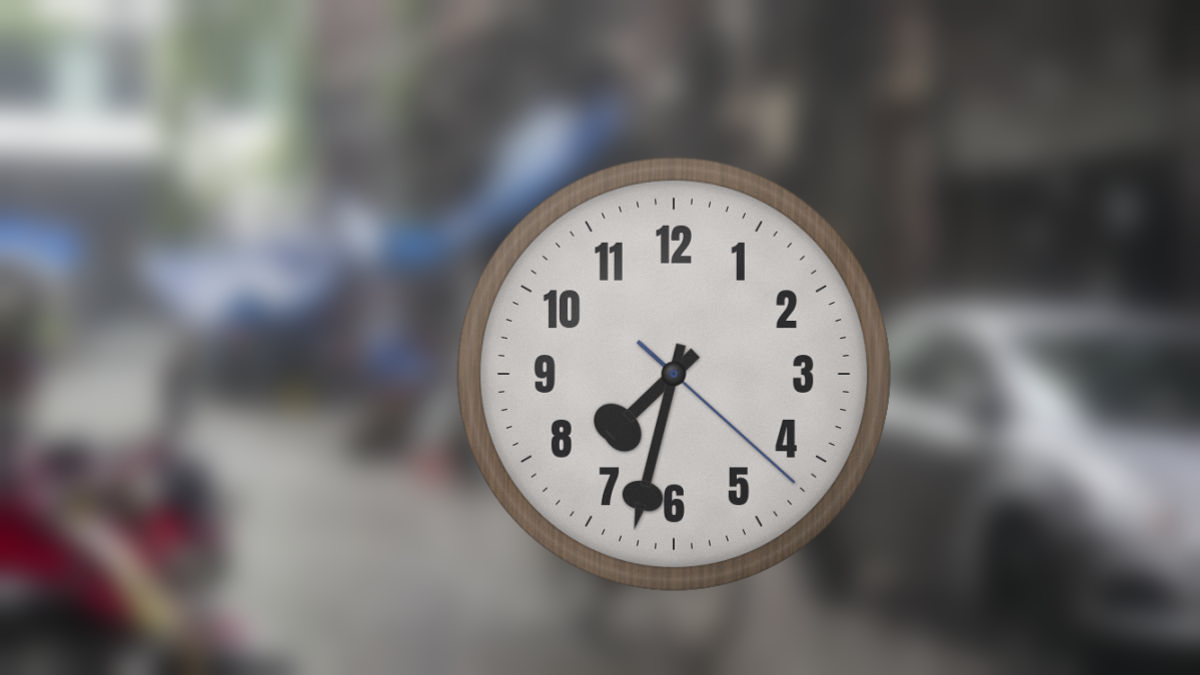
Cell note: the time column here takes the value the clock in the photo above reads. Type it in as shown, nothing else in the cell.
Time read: 7:32:22
